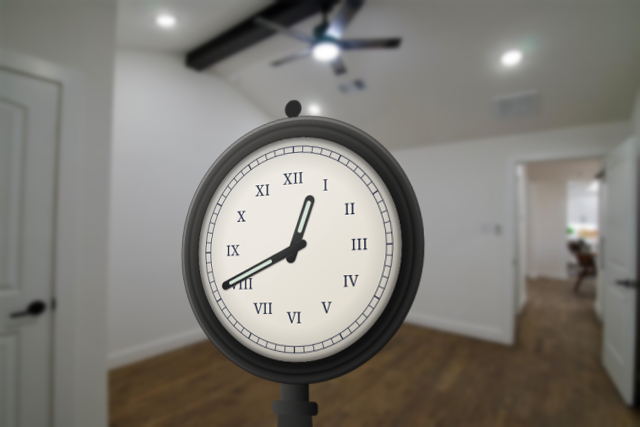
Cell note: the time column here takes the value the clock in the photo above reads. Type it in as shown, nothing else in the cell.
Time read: 12:41
